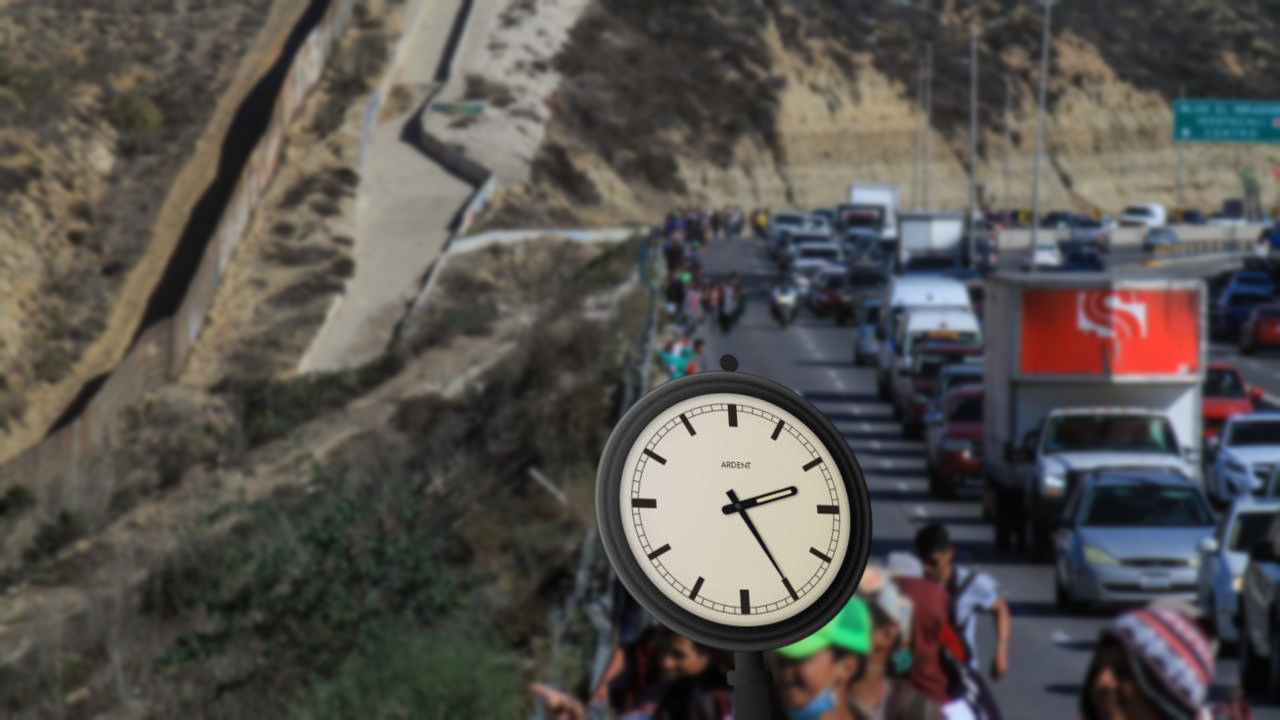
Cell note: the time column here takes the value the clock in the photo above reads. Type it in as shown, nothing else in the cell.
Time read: 2:25
